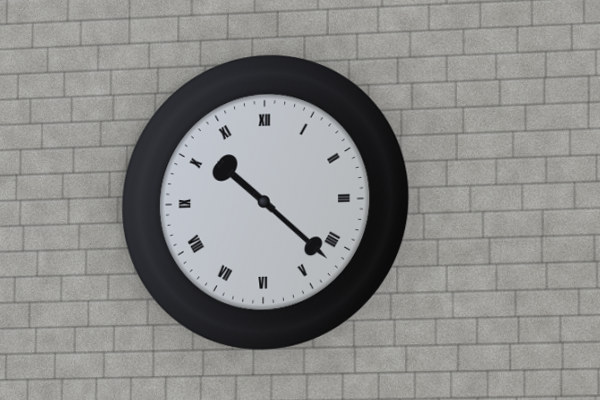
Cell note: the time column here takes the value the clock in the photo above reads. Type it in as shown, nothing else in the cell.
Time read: 10:22
